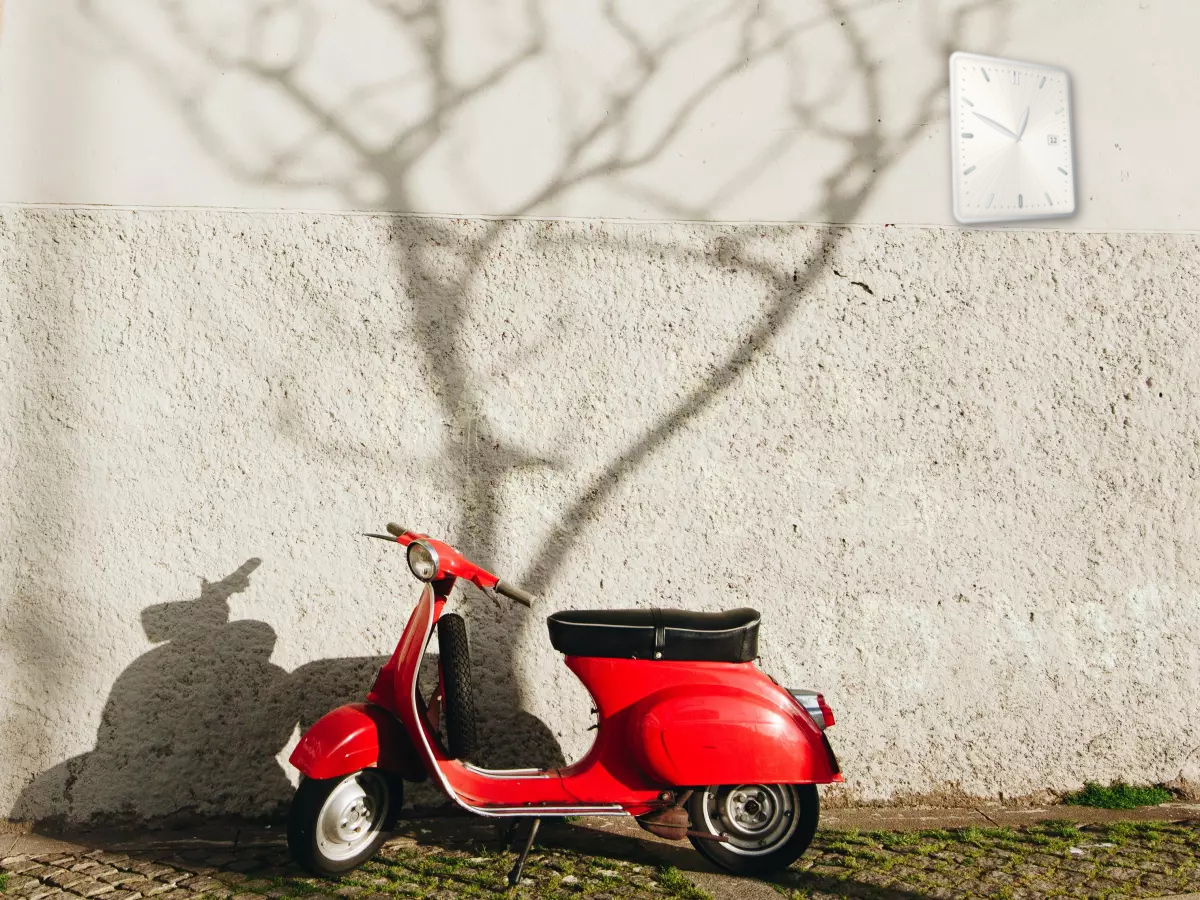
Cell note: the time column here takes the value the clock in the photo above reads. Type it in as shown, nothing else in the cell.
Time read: 12:49
